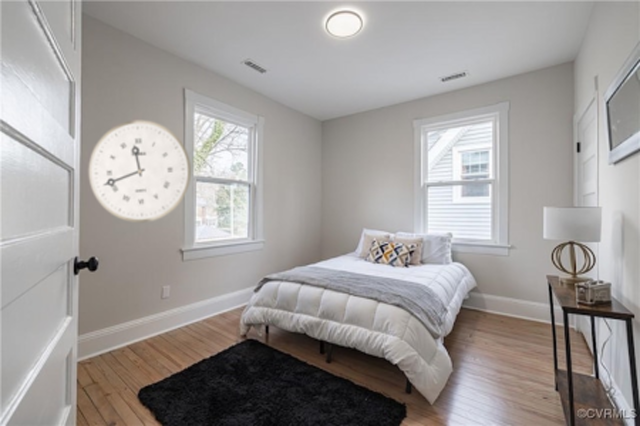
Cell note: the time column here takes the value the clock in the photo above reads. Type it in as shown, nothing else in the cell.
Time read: 11:42
